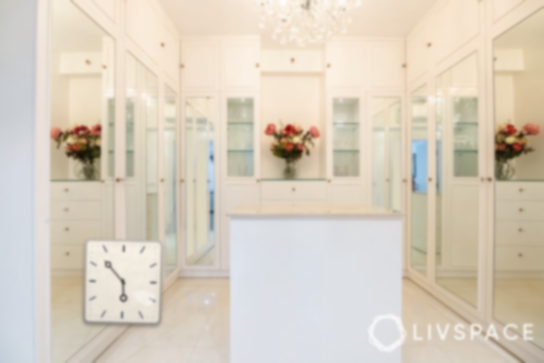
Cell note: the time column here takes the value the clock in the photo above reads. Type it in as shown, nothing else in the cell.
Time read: 5:53
